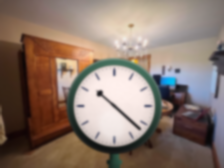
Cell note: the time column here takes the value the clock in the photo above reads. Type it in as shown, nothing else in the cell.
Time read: 10:22
